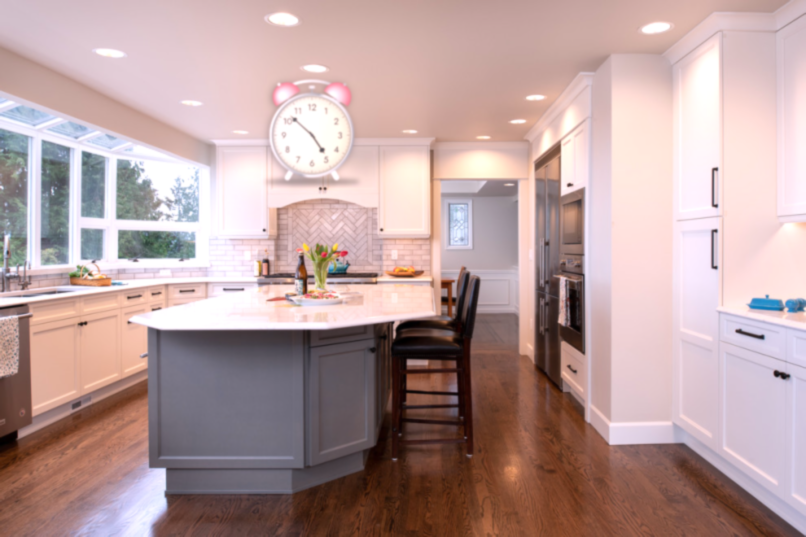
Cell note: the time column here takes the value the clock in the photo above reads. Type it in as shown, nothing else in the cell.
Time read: 4:52
